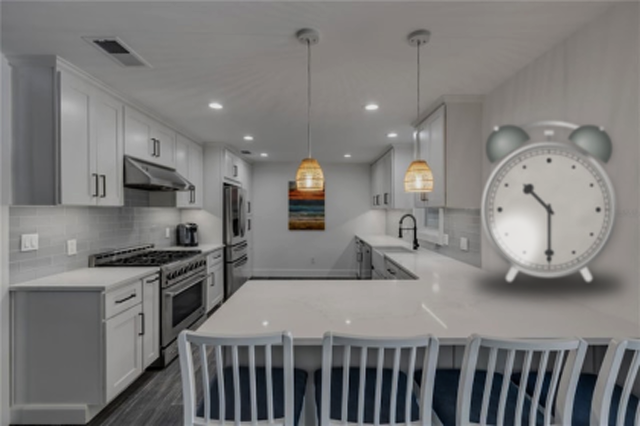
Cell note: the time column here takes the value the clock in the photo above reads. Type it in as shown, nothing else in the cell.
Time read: 10:30
